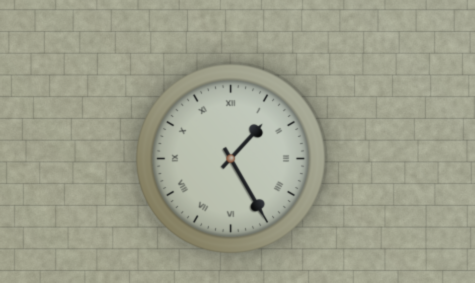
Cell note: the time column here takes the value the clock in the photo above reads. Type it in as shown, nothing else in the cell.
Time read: 1:25
